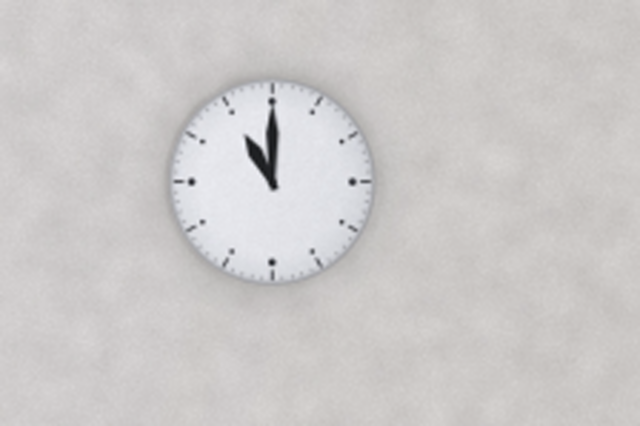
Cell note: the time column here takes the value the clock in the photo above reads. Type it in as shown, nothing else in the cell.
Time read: 11:00
